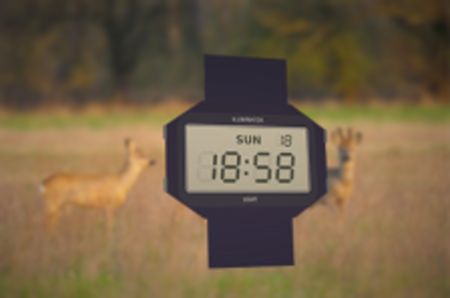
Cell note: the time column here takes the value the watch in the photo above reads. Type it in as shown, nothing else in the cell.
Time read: 18:58
